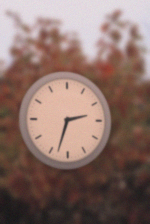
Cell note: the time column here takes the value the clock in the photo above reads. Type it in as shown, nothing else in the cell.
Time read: 2:33
